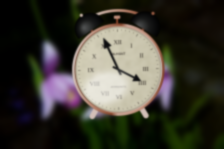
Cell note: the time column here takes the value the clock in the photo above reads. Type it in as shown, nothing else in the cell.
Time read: 3:56
